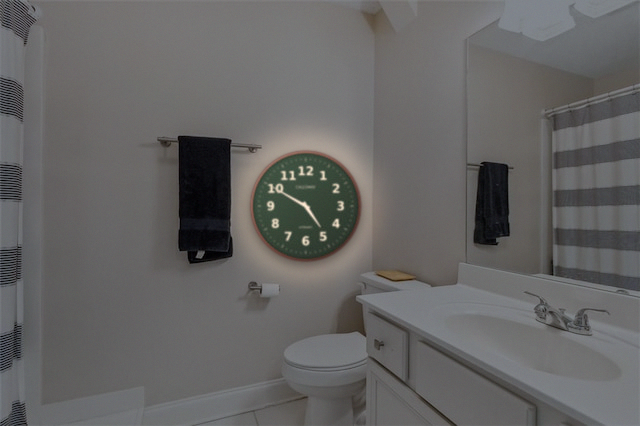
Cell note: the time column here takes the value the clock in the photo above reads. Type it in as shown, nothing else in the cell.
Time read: 4:50
